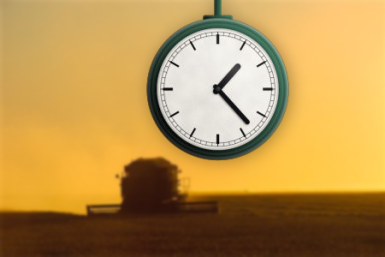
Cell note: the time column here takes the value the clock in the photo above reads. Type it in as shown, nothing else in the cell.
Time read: 1:23
